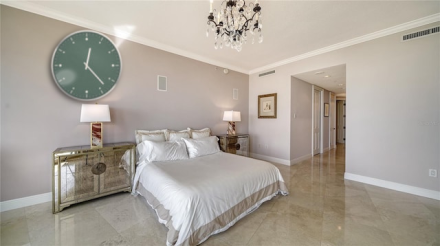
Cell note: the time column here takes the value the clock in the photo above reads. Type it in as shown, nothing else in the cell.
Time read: 12:23
